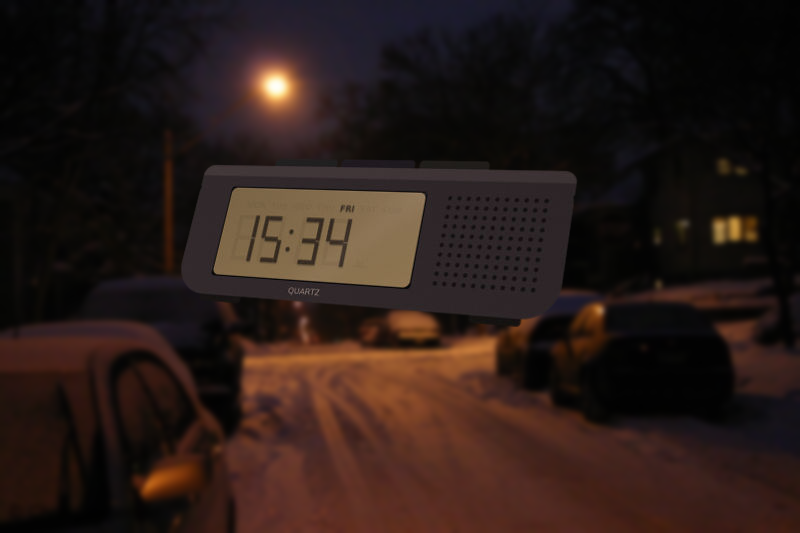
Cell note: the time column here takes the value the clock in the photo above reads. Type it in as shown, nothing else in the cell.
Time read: 15:34
